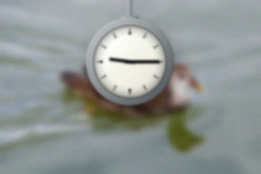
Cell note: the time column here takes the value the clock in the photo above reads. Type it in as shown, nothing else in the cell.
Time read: 9:15
